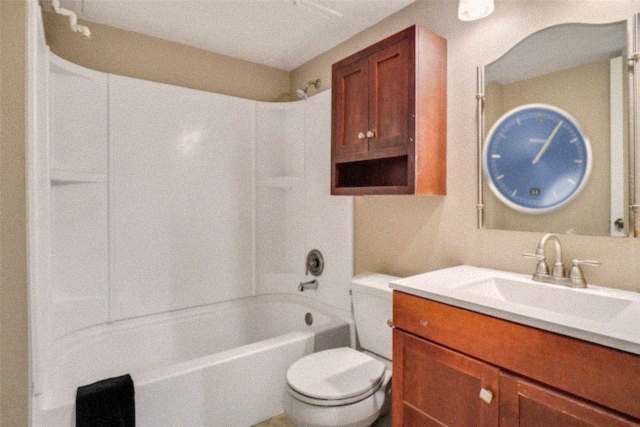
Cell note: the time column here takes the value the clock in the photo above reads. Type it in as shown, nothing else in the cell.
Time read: 1:05
